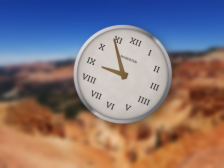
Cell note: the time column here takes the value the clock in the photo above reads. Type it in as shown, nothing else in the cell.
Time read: 8:54
